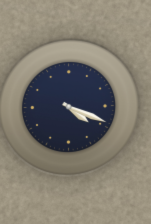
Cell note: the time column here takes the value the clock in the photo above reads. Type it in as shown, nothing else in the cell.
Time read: 4:19
